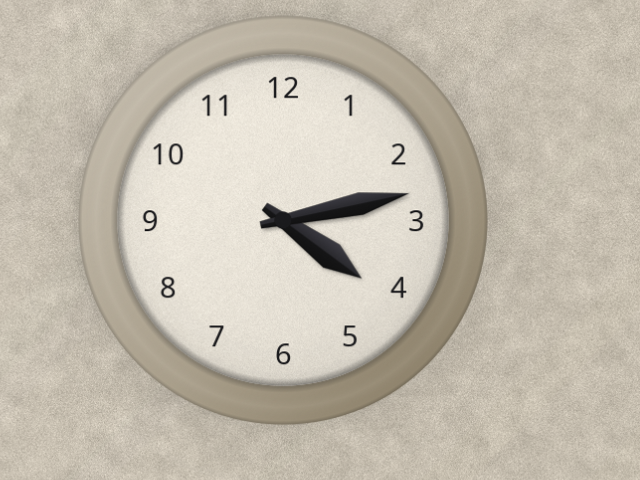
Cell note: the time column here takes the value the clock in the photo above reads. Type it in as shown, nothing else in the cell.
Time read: 4:13
